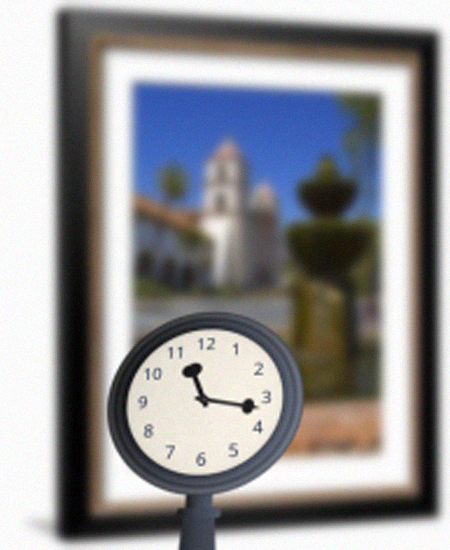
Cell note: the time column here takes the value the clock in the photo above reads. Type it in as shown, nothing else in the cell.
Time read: 11:17
